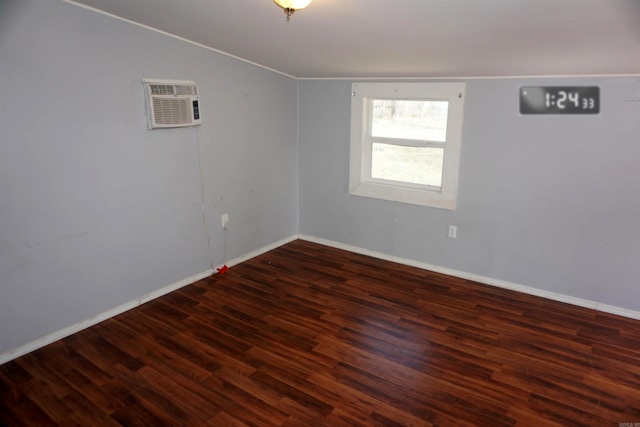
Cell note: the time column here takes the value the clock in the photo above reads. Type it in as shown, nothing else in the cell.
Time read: 1:24
